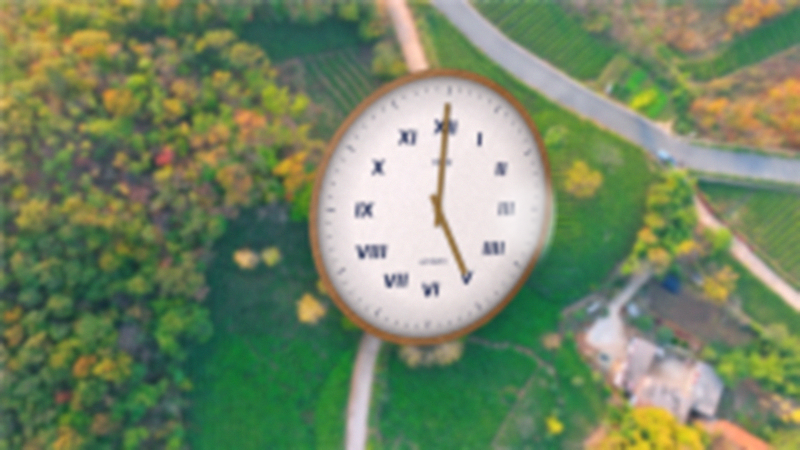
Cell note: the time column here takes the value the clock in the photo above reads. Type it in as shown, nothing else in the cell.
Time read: 5:00
